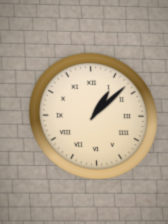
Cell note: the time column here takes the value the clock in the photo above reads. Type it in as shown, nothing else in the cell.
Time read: 1:08
